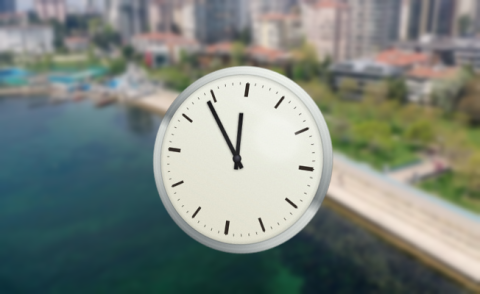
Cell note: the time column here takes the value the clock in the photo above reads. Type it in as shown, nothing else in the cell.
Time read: 11:54
